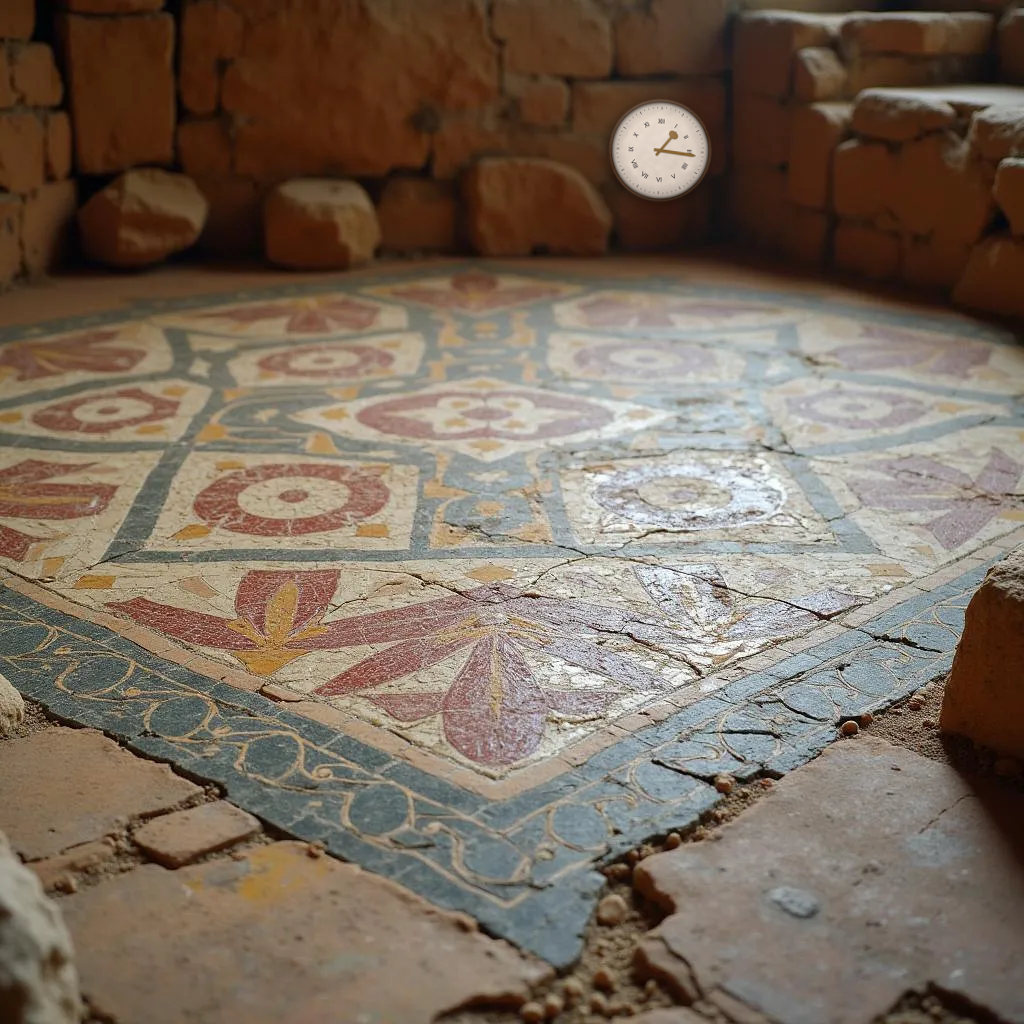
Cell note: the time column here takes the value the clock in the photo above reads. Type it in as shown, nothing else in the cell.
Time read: 1:16
